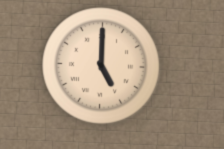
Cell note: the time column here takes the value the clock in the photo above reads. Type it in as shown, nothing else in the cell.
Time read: 5:00
